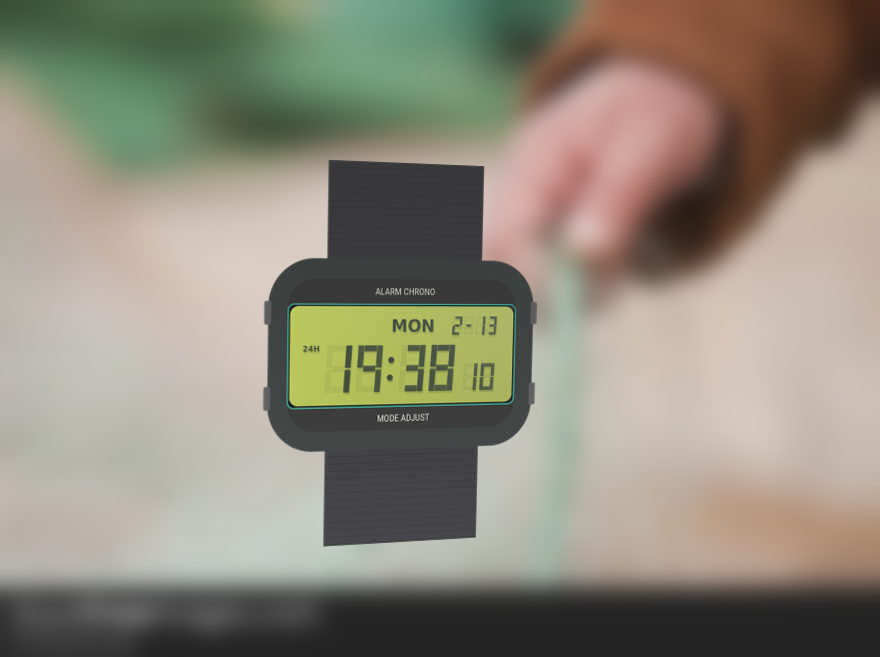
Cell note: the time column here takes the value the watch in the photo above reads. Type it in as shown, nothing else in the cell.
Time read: 19:38:10
